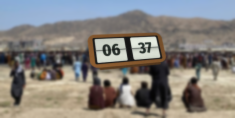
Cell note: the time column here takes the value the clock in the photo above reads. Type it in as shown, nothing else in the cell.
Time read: 6:37
